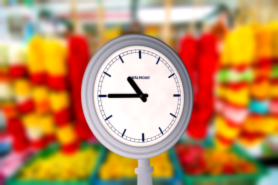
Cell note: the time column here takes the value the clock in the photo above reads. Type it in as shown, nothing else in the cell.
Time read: 10:45
